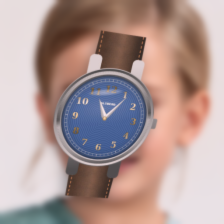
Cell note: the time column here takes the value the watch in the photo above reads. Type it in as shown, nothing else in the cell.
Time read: 11:06
